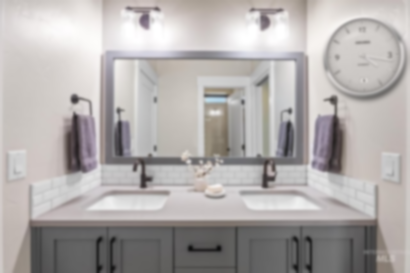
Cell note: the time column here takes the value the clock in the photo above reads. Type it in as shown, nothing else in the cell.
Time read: 4:17
